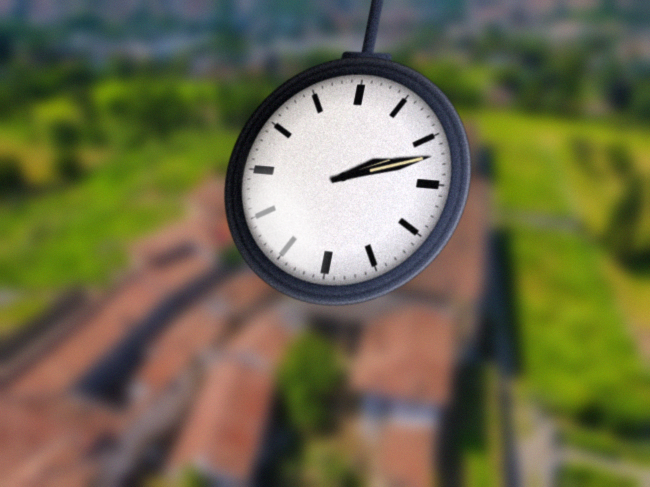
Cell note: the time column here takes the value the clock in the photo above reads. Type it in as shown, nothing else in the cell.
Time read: 2:12
